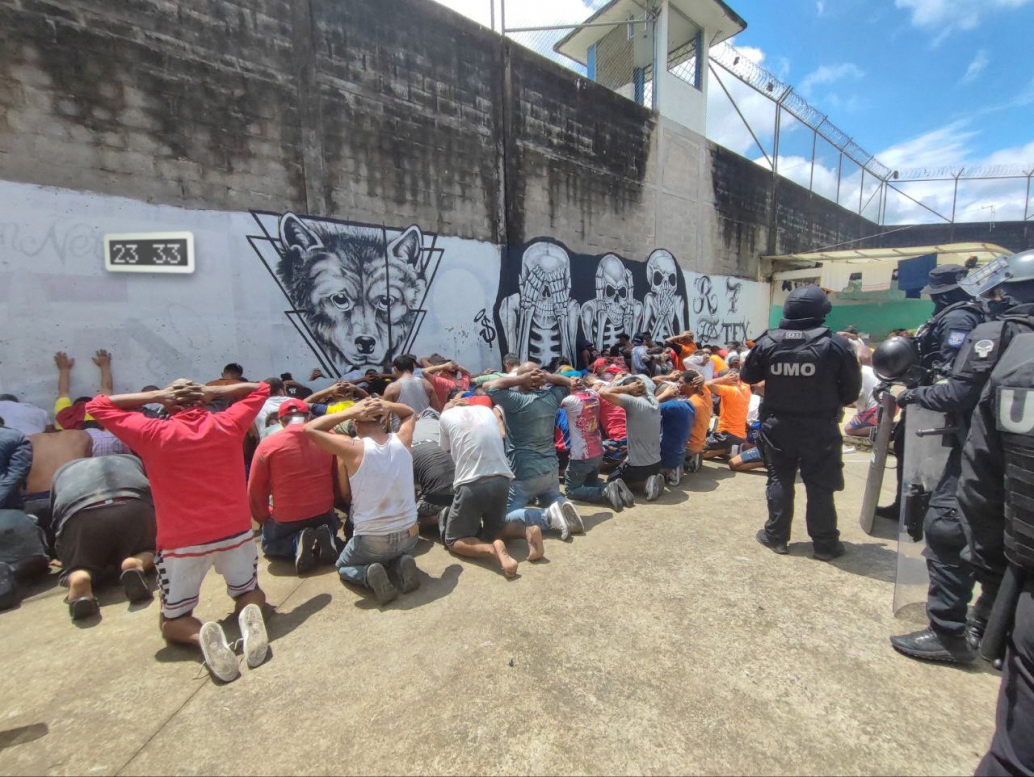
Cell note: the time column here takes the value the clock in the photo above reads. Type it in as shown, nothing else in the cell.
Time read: 23:33
